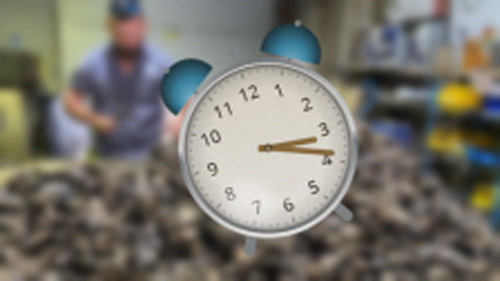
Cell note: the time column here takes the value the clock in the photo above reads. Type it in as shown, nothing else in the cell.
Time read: 3:19
